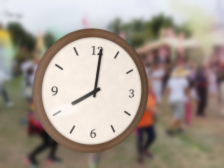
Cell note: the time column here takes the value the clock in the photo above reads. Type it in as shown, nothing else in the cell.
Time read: 8:01
